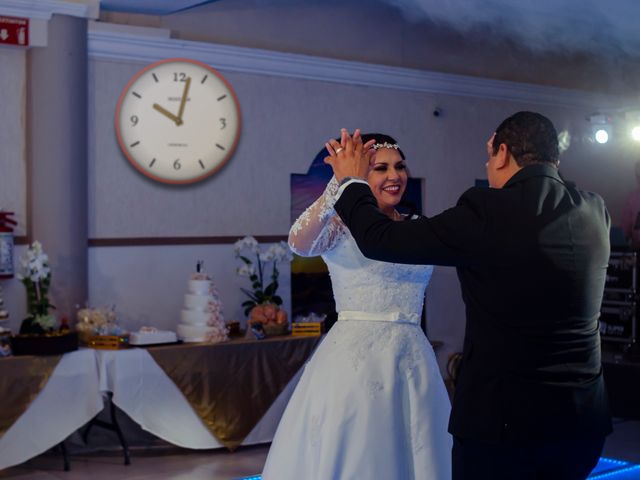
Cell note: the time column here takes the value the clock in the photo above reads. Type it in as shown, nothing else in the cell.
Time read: 10:02
